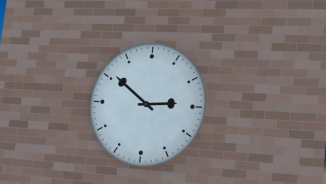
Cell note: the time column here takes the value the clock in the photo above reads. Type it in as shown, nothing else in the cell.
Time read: 2:51
